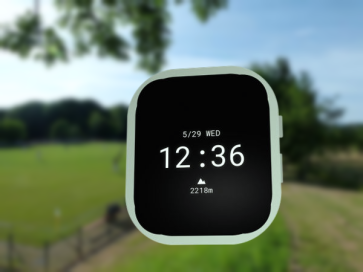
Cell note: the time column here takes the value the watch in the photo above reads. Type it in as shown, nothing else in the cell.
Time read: 12:36
